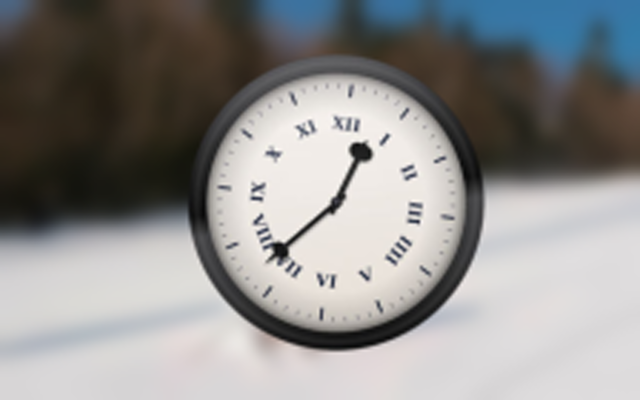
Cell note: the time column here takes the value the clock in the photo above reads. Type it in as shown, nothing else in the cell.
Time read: 12:37
